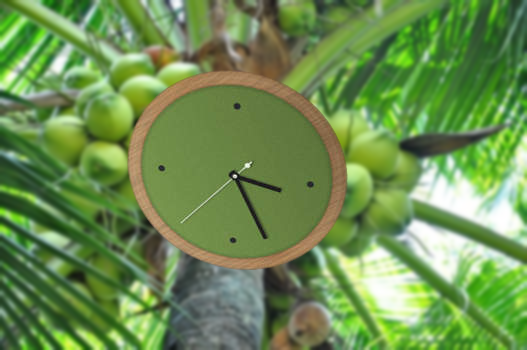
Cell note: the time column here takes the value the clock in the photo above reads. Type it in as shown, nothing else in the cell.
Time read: 3:25:37
